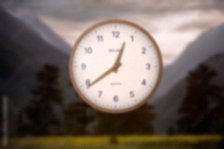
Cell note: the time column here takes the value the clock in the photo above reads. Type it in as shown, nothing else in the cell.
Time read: 12:39
